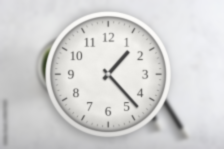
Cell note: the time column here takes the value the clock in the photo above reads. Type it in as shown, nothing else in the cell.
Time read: 1:23
